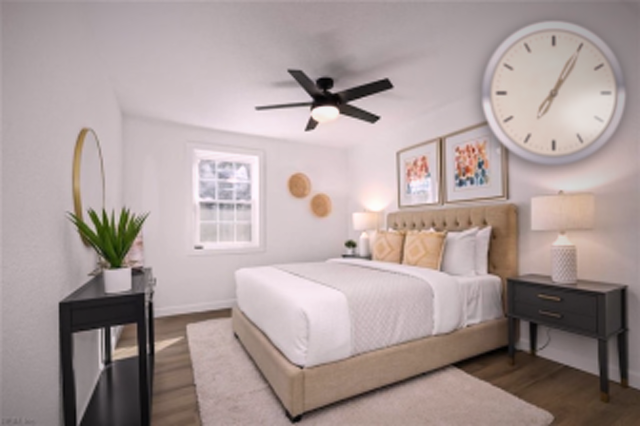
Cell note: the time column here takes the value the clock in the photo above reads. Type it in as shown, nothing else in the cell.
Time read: 7:05
